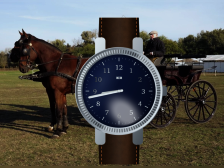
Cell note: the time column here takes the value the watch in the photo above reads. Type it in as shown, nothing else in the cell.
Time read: 8:43
